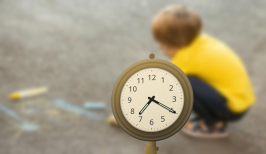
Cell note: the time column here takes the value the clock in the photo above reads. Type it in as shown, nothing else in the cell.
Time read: 7:20
